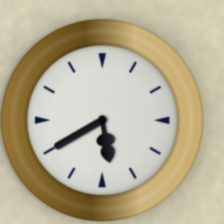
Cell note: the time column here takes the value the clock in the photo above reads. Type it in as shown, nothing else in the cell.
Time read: 5:40
